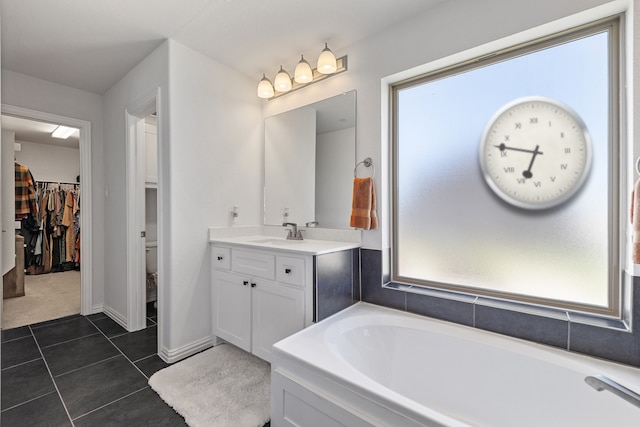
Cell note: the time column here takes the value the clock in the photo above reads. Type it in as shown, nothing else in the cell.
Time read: 6:47
